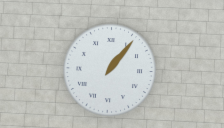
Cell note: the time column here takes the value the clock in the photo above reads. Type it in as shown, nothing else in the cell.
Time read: 1:06
